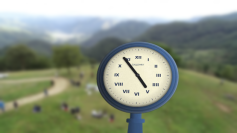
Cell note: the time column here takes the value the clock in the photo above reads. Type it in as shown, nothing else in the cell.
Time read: 4:54
